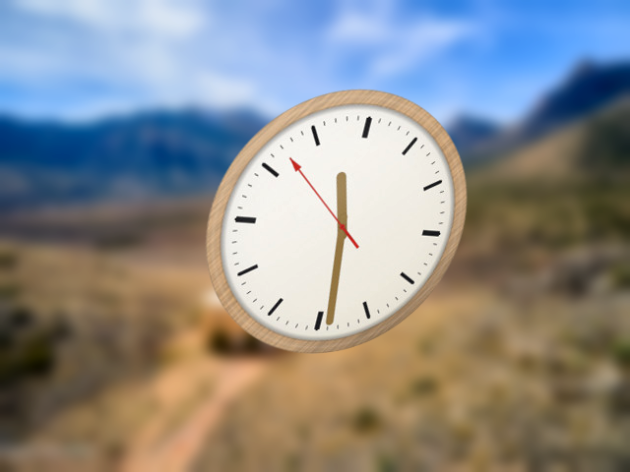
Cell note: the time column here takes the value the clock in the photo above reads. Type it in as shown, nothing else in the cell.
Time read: 11:28:52
